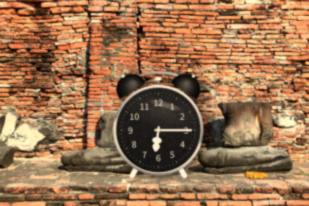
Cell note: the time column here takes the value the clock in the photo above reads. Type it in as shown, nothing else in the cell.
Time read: 6:15
